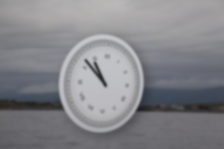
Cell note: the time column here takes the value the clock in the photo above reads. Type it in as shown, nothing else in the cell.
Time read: 10:52
